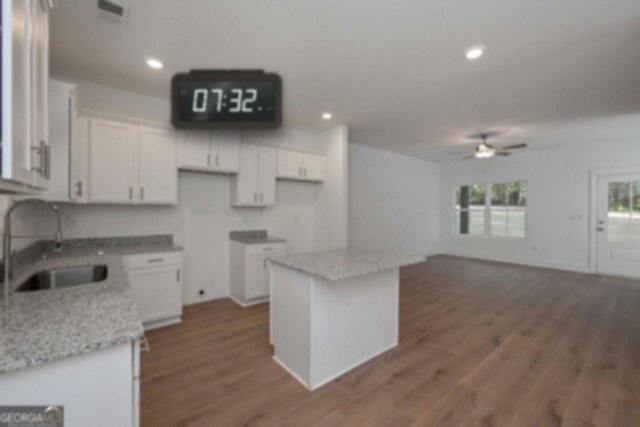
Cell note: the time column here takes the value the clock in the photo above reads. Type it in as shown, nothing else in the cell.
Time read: 7:32
